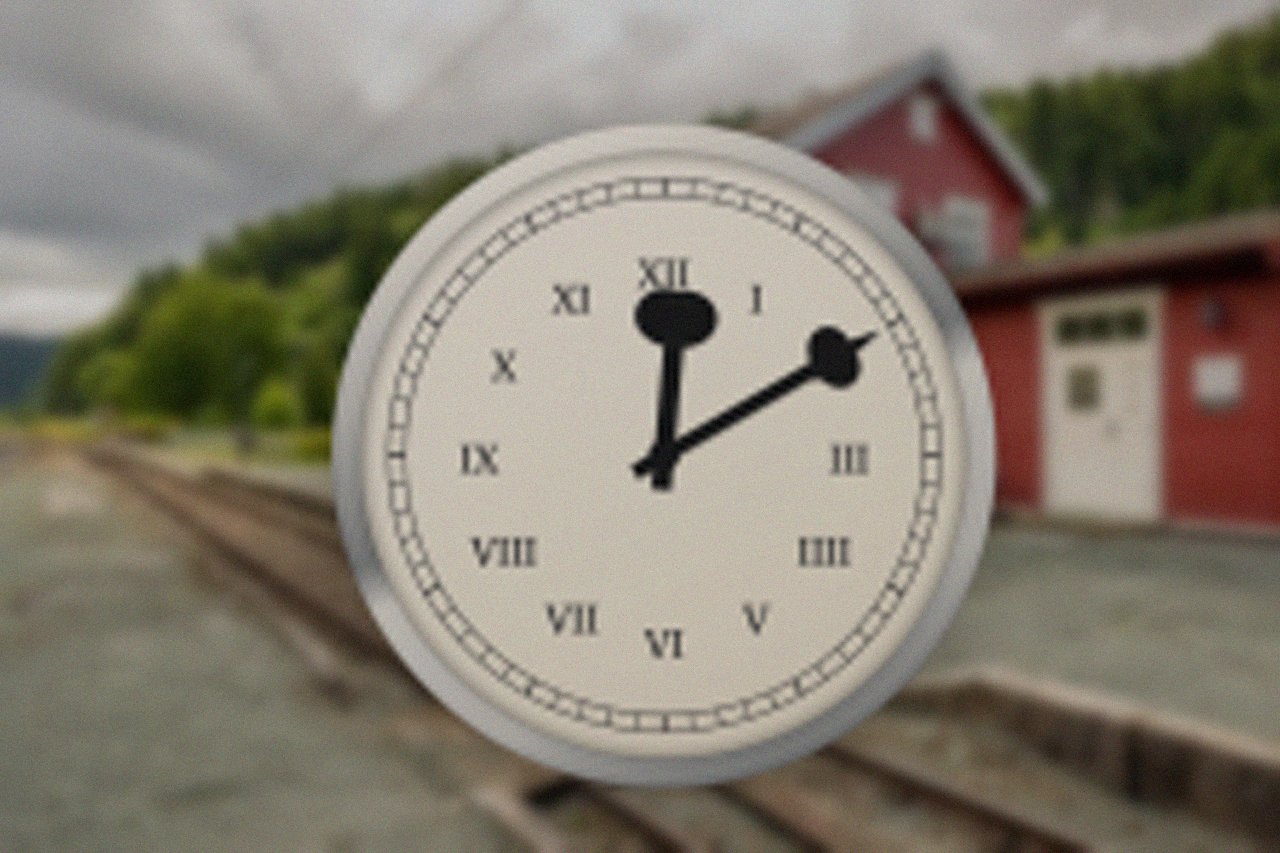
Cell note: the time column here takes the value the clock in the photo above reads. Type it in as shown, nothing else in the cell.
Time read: 12:10
